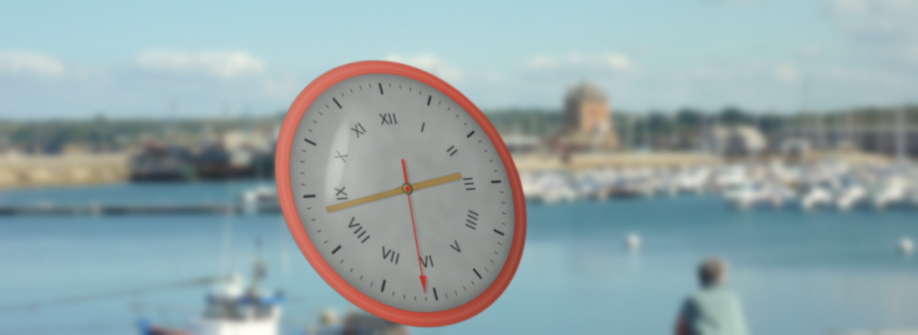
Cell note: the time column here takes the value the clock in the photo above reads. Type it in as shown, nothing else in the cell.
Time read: 2:43:31
